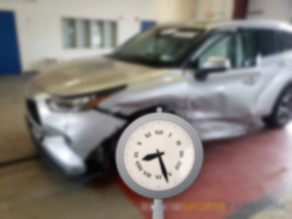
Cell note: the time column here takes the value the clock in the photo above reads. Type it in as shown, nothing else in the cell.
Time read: 8:27
